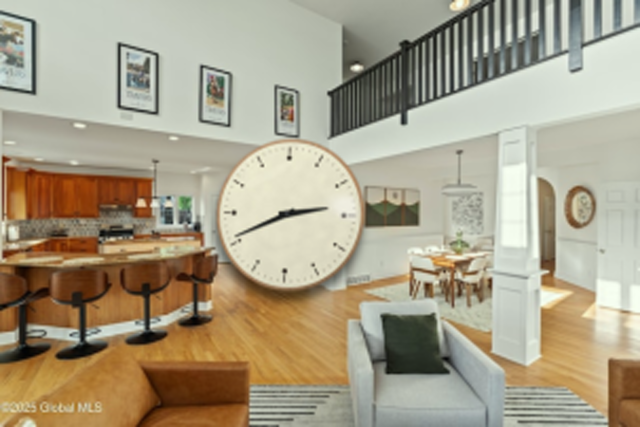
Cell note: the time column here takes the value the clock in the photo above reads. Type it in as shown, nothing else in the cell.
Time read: 2:41
